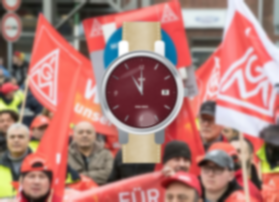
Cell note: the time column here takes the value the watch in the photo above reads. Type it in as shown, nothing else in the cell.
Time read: 11:00
